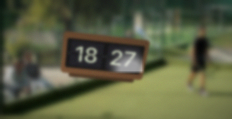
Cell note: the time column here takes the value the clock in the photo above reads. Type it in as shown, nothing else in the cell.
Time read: 18:27
